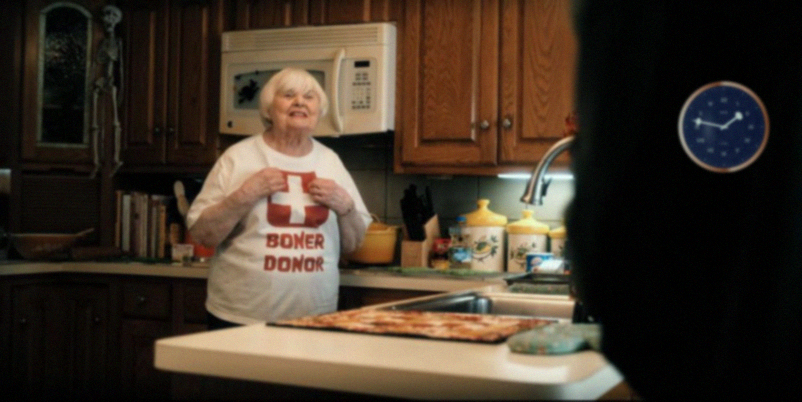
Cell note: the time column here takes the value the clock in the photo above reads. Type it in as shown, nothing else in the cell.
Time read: 1:47
